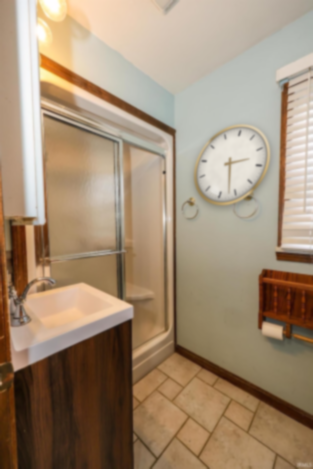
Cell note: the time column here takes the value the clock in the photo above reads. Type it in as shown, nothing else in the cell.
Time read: 2:27
